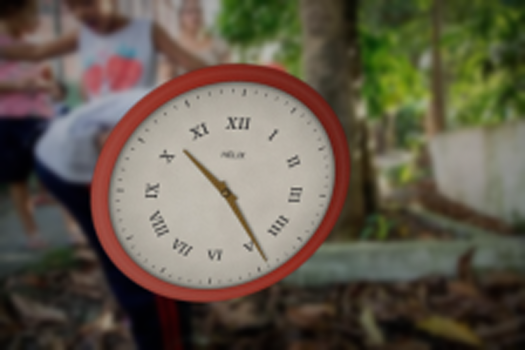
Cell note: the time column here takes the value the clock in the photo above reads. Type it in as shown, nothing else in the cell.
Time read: 10:24
